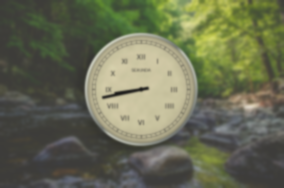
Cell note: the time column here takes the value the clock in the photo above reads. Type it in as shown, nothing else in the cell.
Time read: 8:43
